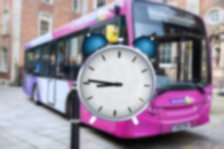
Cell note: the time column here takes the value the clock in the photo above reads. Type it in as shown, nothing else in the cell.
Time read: 8:46
